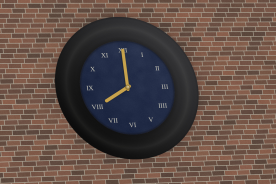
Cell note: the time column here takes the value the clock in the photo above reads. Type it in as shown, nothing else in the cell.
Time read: 8:00
